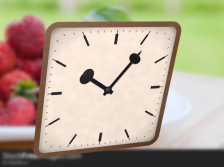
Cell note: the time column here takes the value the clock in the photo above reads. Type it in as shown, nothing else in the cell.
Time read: 10:06
